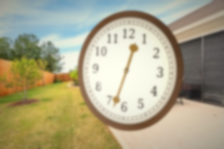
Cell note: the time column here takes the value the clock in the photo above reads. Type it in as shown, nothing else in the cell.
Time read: 12:33
